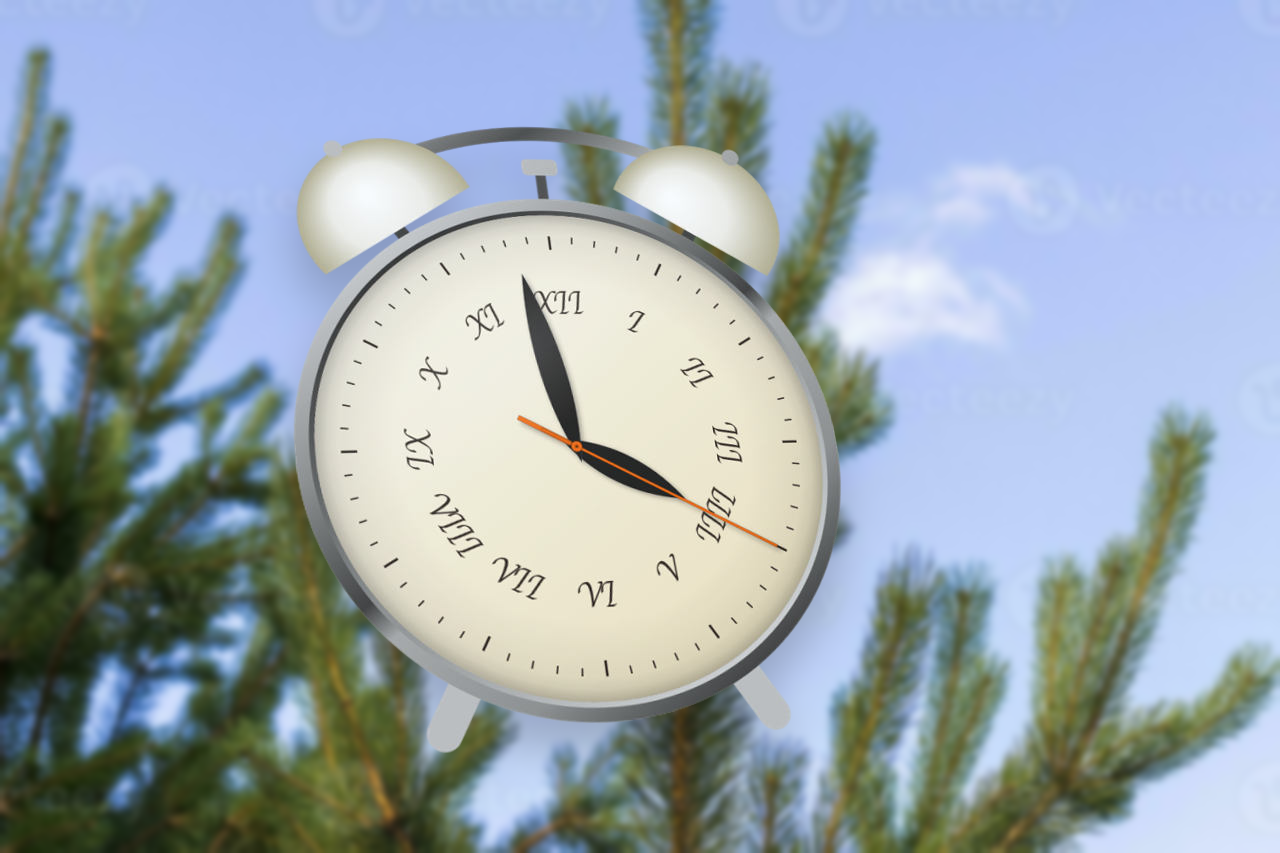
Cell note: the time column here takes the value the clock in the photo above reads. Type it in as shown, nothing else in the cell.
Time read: 3:58:20
